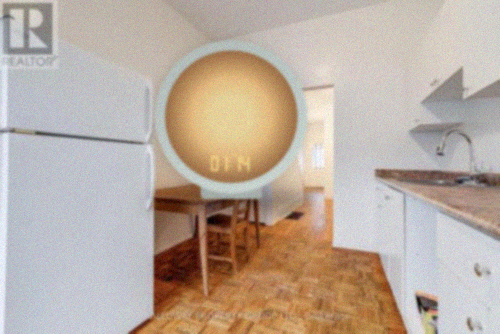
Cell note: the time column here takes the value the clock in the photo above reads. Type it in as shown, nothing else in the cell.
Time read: 1:14
